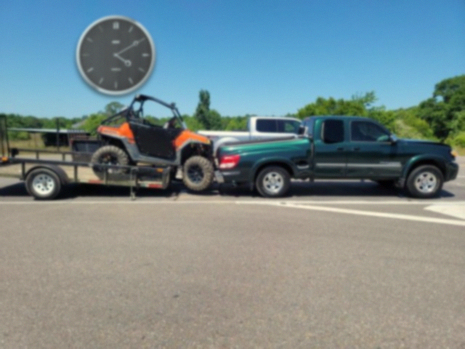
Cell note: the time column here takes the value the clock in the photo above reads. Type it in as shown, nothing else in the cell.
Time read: 4:10
